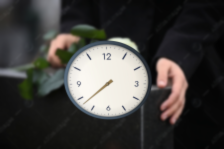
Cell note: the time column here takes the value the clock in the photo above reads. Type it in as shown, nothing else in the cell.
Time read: 7:38
